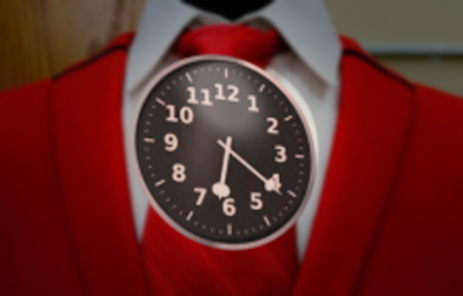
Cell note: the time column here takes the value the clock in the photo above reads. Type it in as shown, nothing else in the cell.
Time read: 6:21
